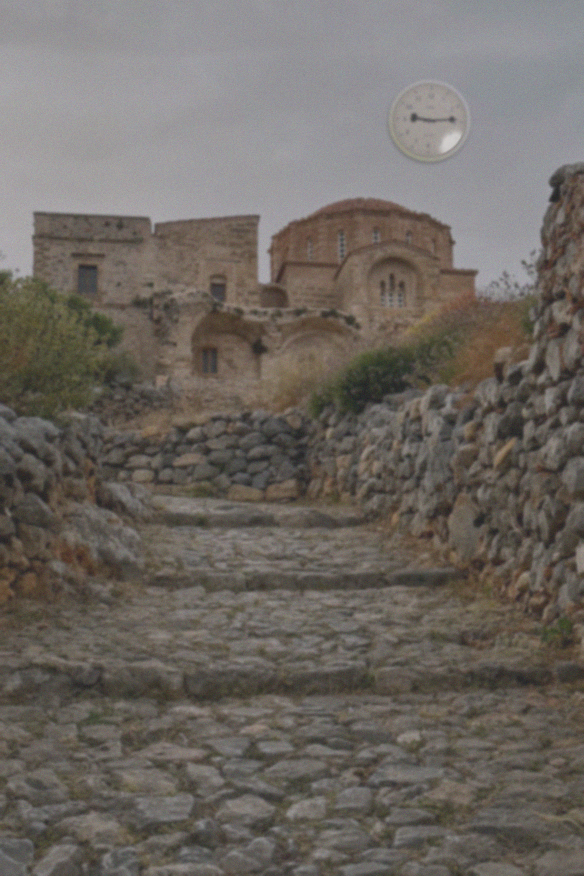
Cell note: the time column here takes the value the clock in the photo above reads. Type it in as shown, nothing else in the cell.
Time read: 9:14
